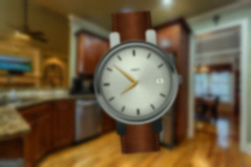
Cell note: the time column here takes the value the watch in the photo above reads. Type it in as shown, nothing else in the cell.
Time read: 7:52
